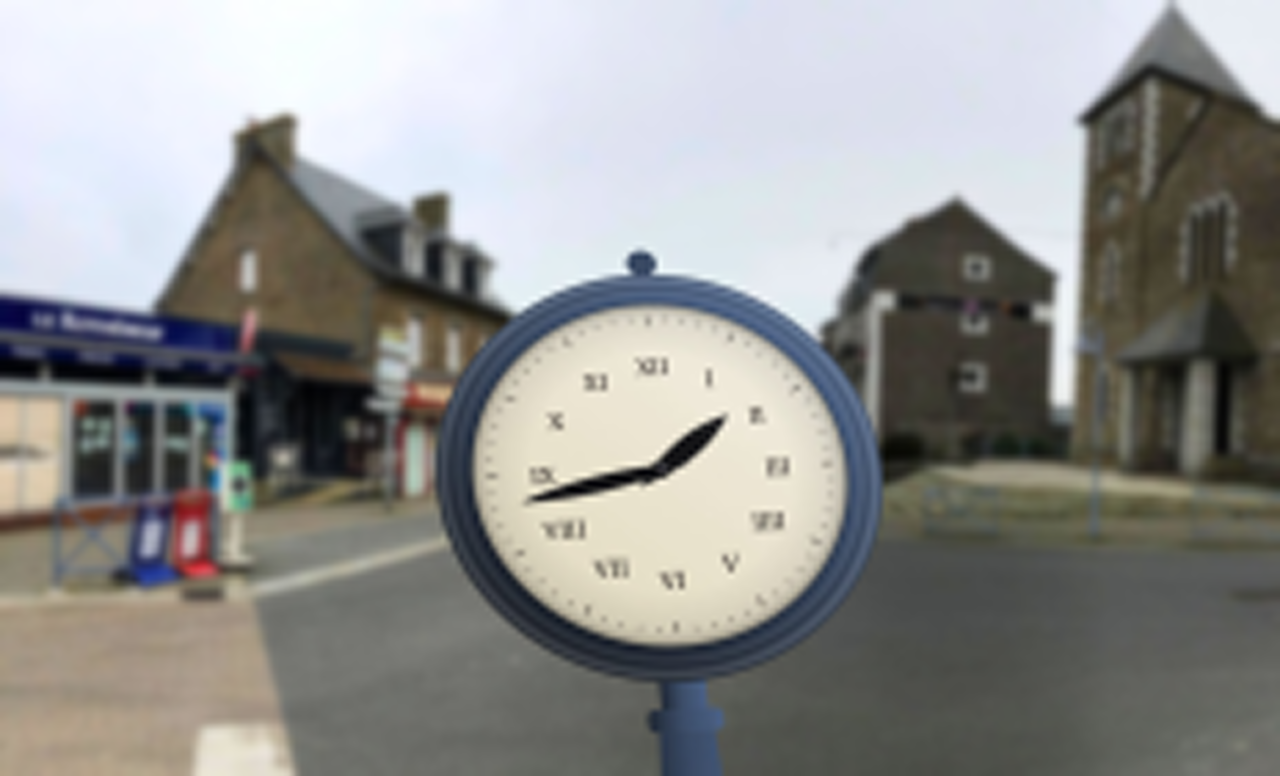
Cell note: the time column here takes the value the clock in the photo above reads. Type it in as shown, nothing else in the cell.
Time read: 1:43
